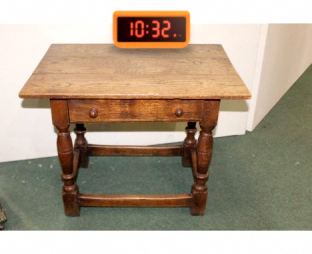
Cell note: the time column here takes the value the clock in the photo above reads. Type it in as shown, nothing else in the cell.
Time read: 10:32
